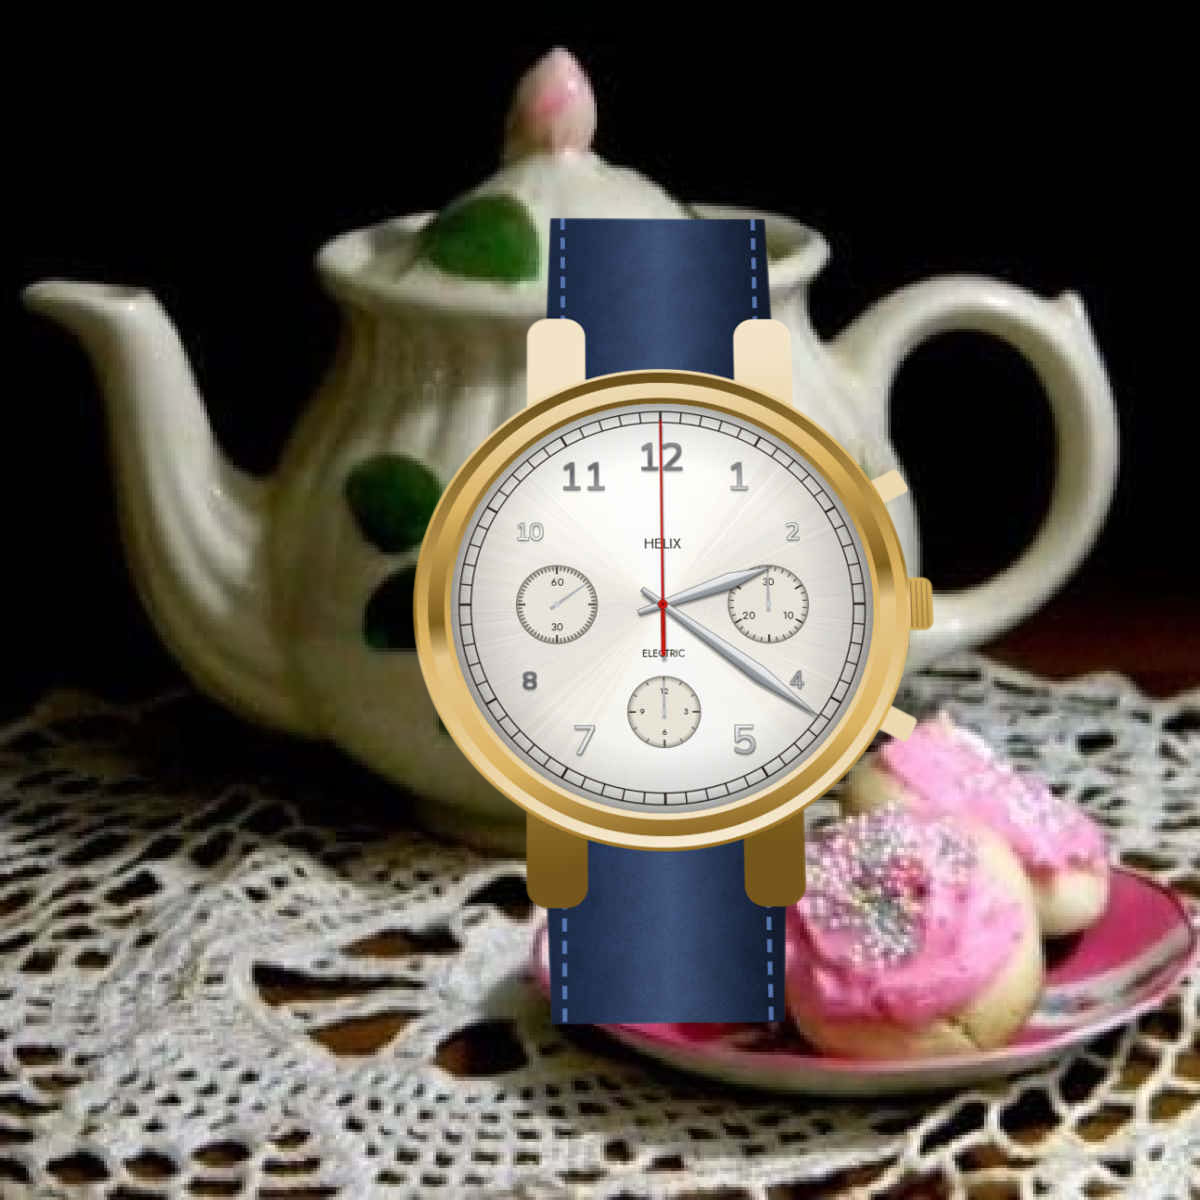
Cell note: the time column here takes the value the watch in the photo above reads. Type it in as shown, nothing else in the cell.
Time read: 2:21:09
